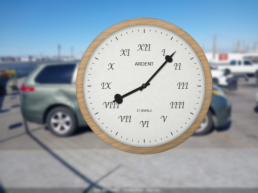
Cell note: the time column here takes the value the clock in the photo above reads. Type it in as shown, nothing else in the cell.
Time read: 8:07
